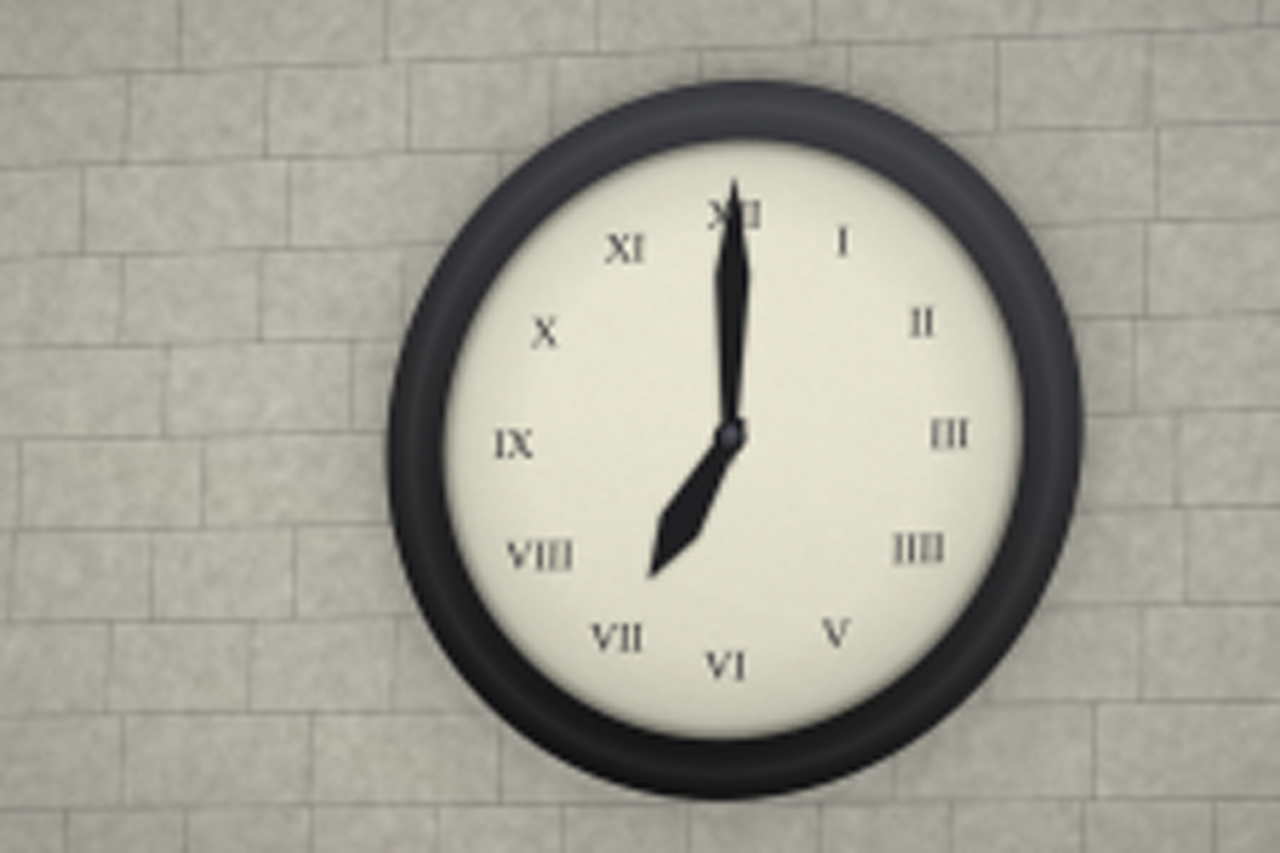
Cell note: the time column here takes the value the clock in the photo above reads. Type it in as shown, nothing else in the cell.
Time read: 7:00
